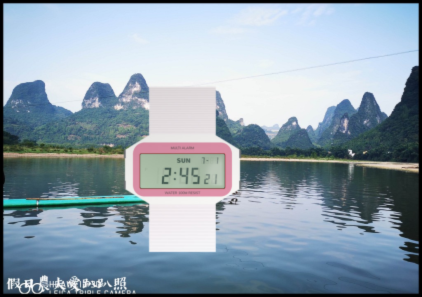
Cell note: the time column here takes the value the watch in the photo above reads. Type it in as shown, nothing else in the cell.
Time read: 2:45:21
